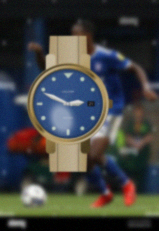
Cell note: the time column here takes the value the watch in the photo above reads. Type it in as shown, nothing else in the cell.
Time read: 2:49
